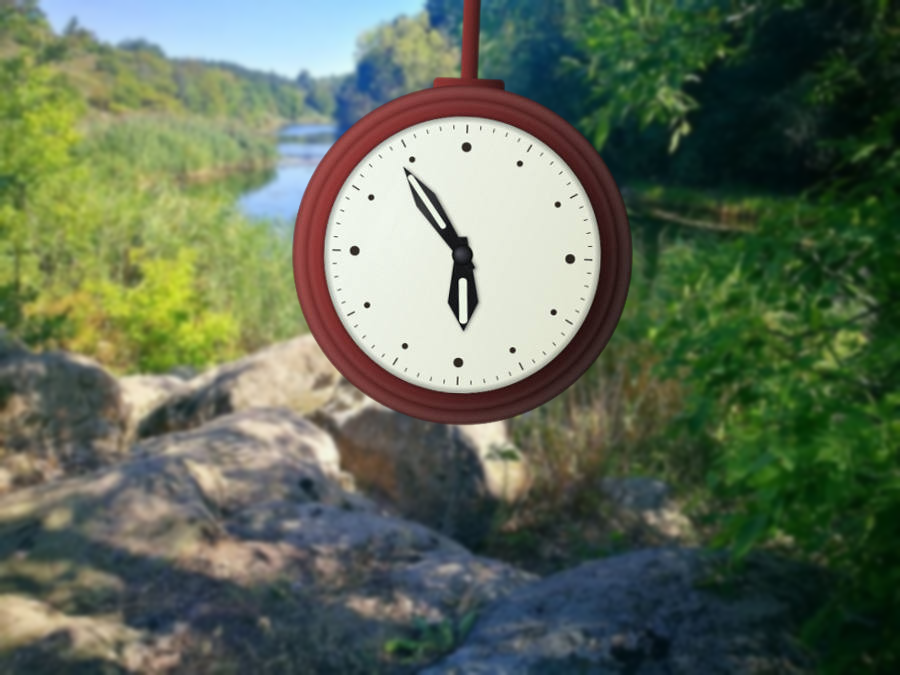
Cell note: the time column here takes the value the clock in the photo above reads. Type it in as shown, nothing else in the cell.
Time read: 5:54
